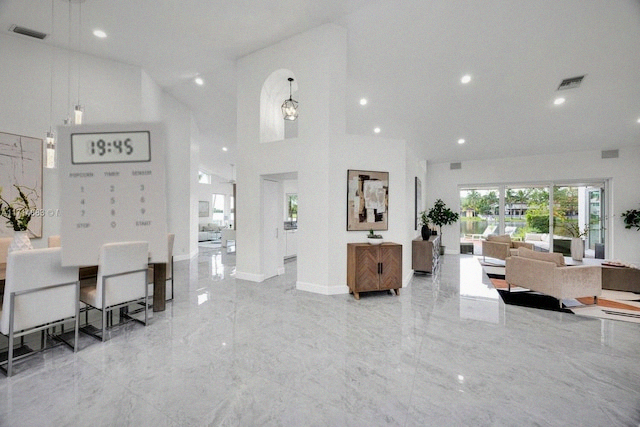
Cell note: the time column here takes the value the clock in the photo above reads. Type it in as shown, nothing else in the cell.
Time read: 19:45
